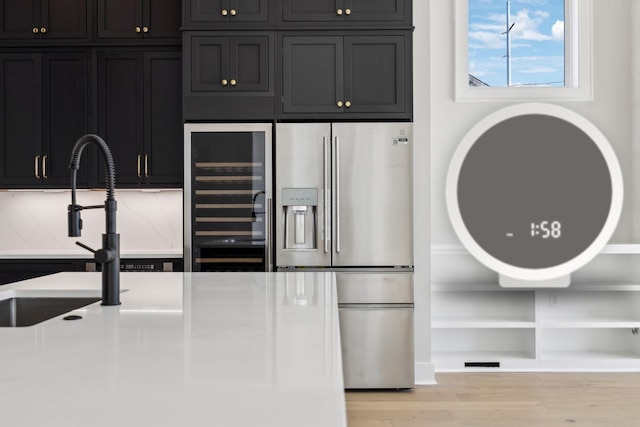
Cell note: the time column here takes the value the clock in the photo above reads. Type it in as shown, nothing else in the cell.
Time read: 1:58
